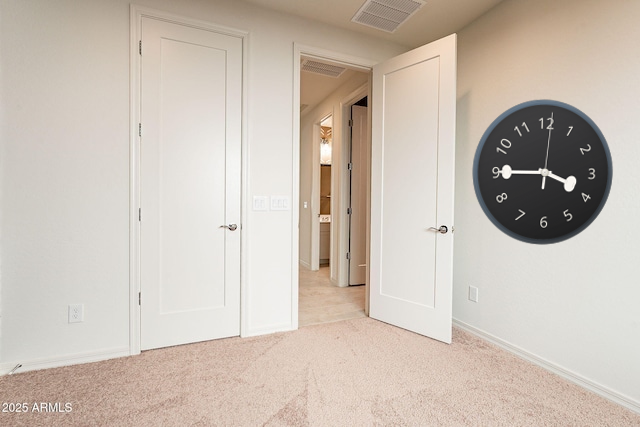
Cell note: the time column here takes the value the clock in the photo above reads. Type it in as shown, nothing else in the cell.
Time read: 3:45:01
